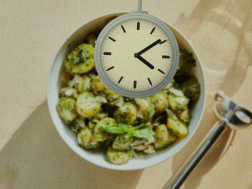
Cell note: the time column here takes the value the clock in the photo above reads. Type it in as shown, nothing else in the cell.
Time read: 4:09
